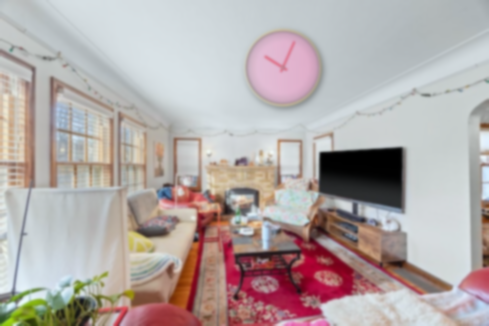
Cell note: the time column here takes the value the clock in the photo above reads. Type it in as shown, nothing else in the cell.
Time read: 10:04
